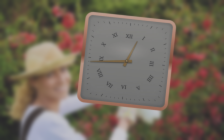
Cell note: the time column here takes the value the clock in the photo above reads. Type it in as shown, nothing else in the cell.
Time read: 12:44
